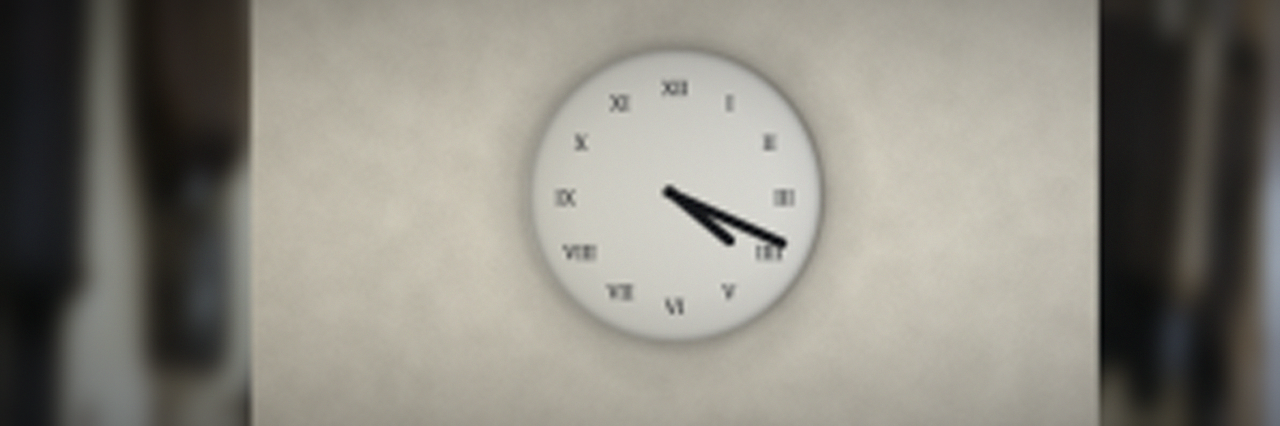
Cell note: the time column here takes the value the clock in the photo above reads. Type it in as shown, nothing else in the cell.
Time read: 4:19
